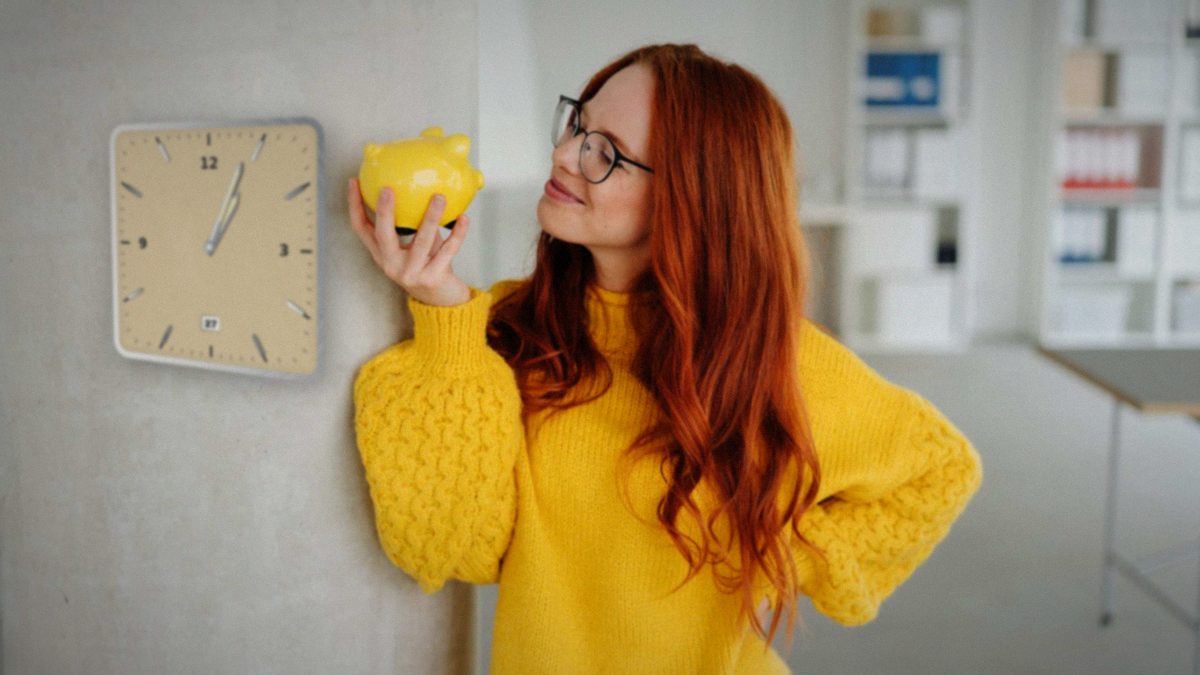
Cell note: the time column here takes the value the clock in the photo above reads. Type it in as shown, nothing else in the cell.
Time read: 1:04
